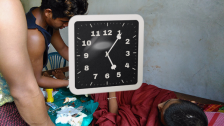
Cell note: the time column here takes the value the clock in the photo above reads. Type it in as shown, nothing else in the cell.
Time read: 5:06
